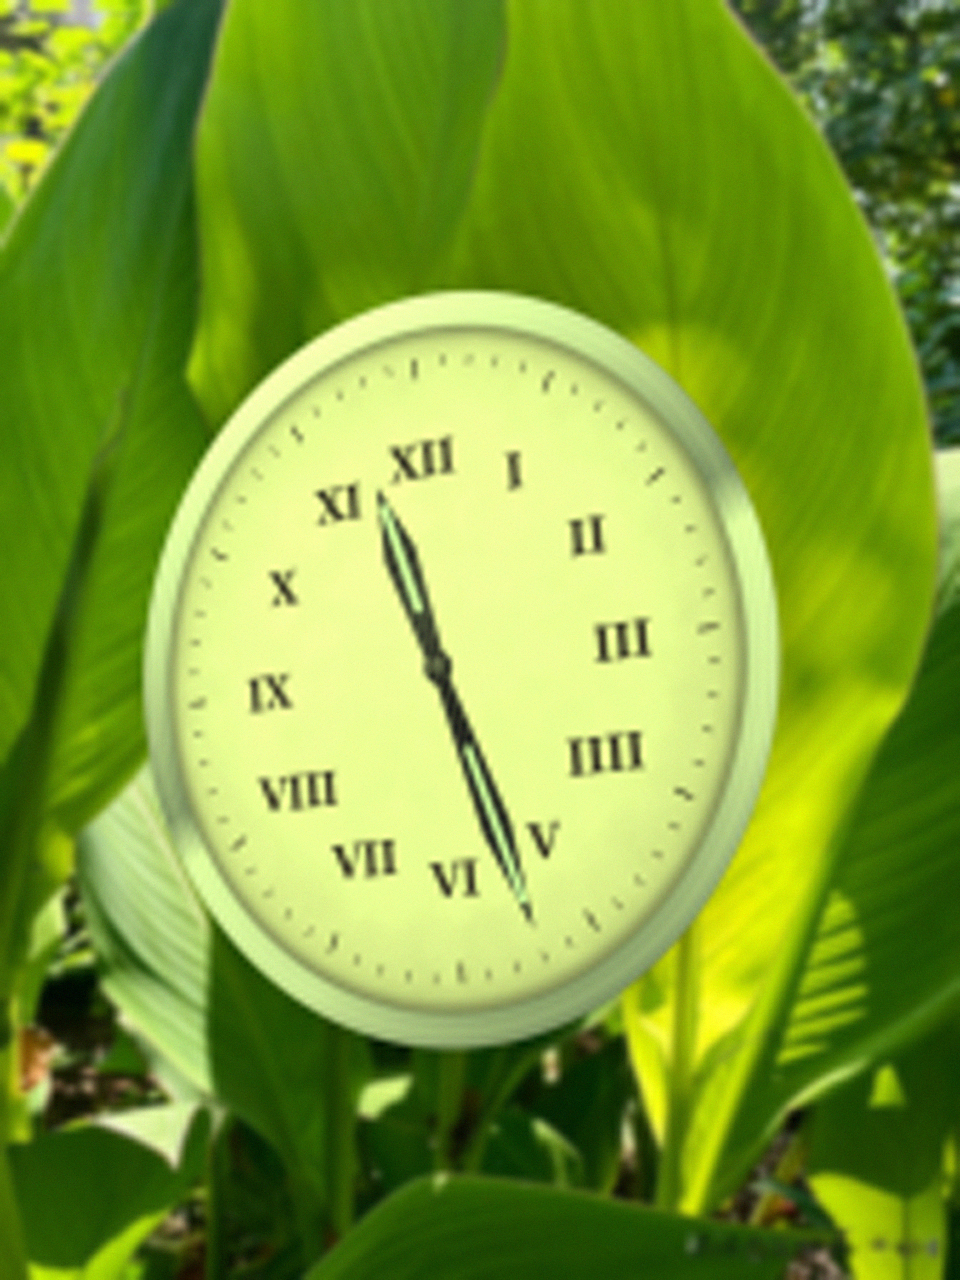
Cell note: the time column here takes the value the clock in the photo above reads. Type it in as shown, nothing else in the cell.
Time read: 11:27
